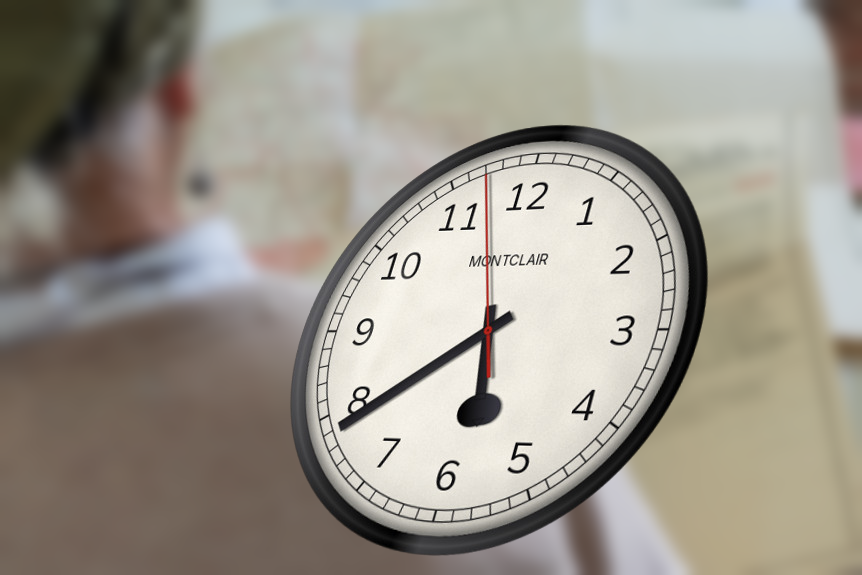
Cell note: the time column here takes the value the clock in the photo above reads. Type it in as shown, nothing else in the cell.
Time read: 5:38:57
